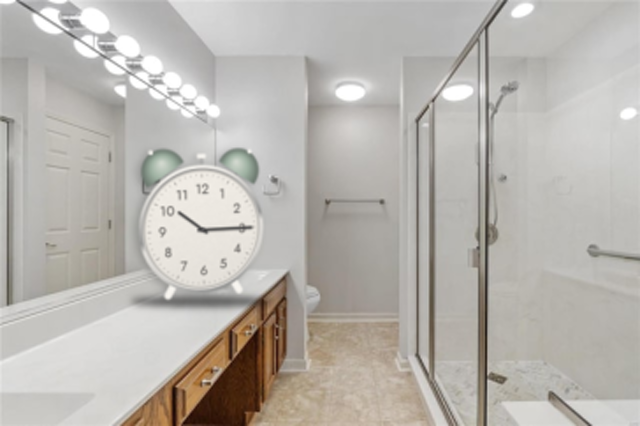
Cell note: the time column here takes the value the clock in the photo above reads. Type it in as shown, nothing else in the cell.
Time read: 10:15
